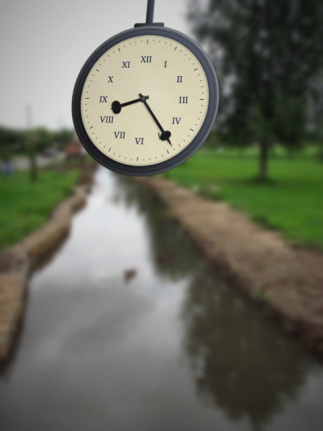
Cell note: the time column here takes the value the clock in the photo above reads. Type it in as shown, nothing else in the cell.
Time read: 8:24
